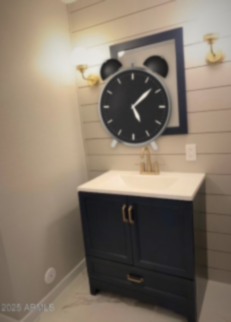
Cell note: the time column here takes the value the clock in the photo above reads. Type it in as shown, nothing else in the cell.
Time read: 5:08
